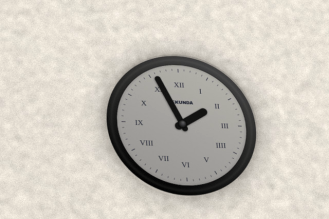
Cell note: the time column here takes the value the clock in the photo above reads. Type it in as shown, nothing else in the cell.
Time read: 1:56
